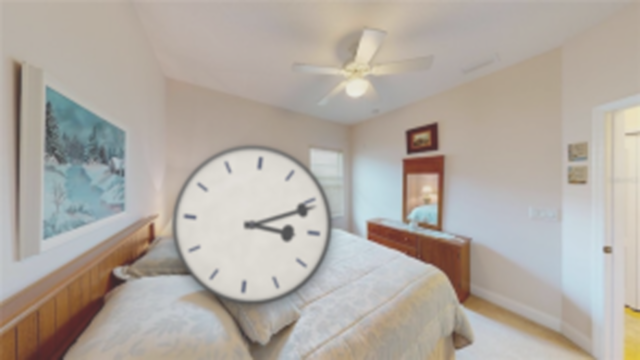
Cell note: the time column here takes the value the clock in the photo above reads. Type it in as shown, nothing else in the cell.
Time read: 3:11
